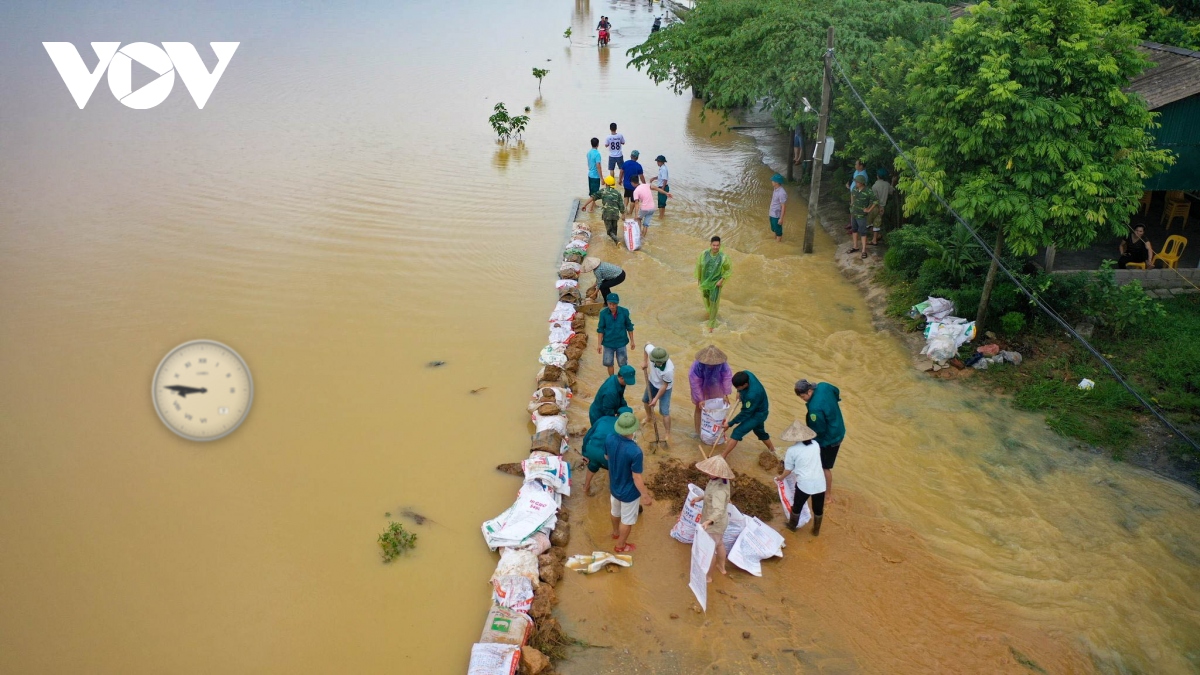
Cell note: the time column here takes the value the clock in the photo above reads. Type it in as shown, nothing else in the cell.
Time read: 8:46
